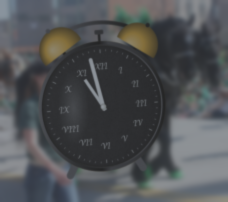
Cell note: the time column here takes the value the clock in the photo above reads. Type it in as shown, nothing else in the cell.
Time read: 10:58
